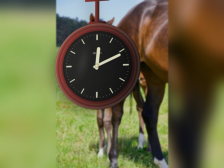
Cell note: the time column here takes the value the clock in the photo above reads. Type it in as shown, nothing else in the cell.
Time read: 12:11
